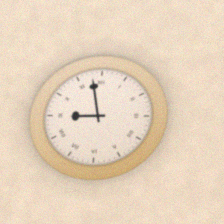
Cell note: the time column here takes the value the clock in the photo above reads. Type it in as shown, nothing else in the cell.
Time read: 8:58
